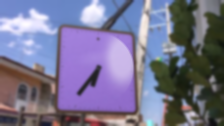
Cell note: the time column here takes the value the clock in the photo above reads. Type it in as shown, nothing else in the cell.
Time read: 6:36
